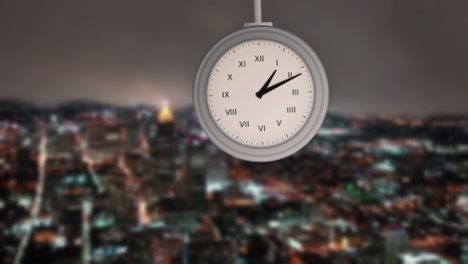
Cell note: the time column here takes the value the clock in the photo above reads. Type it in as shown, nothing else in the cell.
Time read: 1:11
